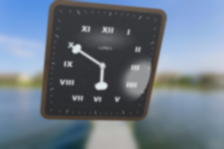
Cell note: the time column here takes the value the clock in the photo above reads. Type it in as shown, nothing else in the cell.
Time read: 5:50
